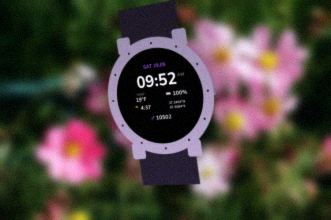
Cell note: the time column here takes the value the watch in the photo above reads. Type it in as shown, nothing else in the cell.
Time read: 9:52
